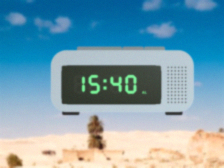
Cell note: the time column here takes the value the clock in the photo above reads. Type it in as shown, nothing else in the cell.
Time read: 15:40
